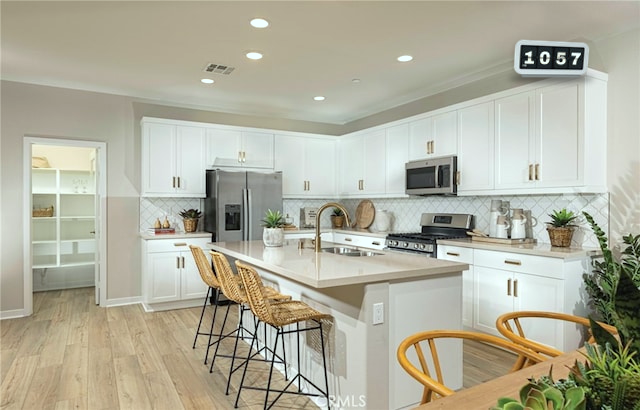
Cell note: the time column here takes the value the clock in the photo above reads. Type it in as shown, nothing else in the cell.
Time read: 10:57
